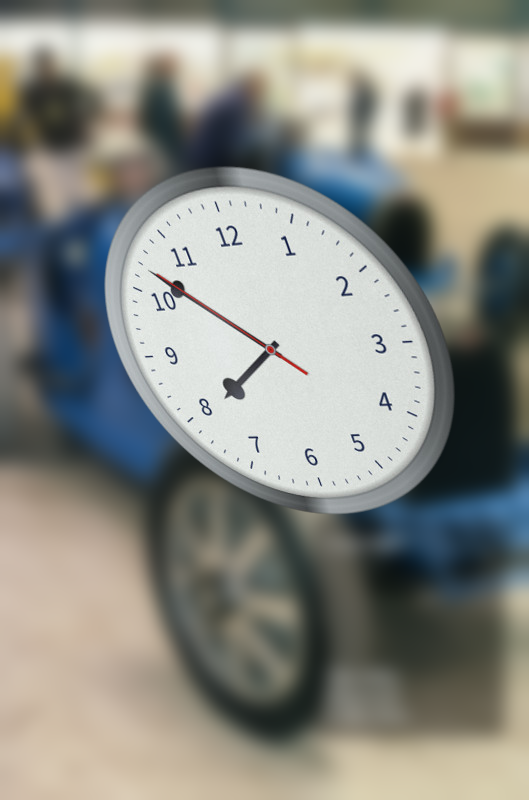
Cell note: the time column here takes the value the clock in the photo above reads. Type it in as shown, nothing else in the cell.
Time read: 7:51:52
